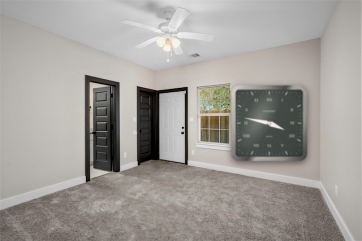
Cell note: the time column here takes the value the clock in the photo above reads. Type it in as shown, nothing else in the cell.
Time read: 3:47
